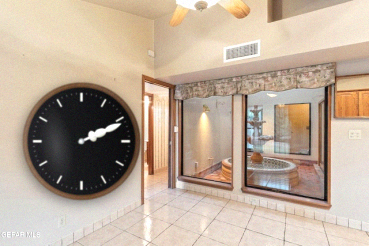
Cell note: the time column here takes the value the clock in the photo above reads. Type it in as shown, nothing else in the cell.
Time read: 2:11
